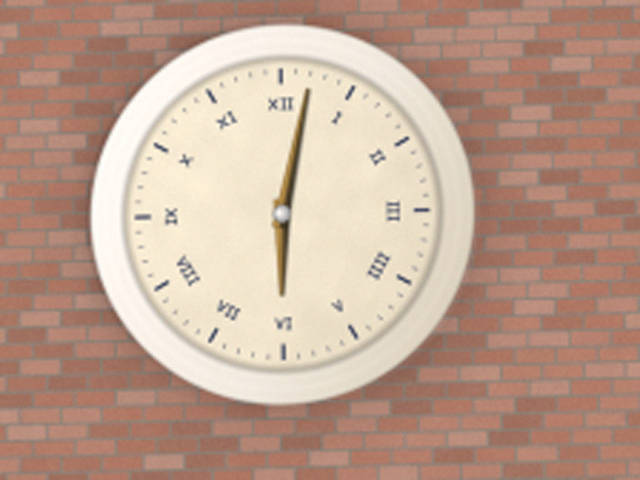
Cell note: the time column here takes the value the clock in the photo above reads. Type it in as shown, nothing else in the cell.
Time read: 6:02
